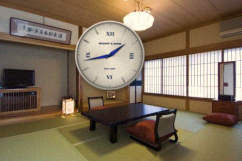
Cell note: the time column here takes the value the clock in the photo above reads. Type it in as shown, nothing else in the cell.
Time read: 1:43
